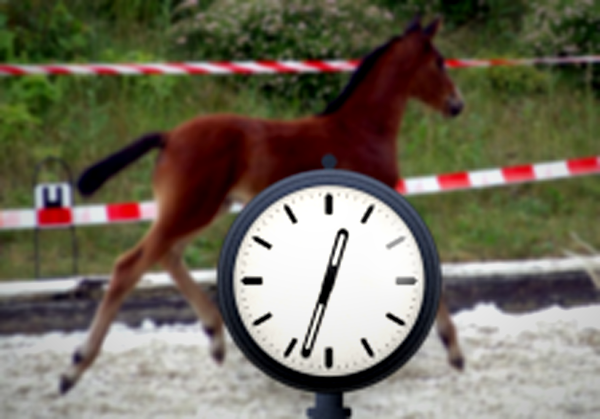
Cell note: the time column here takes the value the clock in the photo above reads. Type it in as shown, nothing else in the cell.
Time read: 12:33
